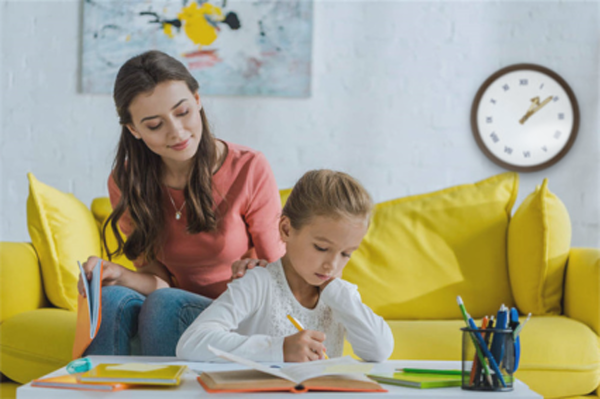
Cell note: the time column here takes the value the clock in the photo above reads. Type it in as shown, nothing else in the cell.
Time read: 1:09
